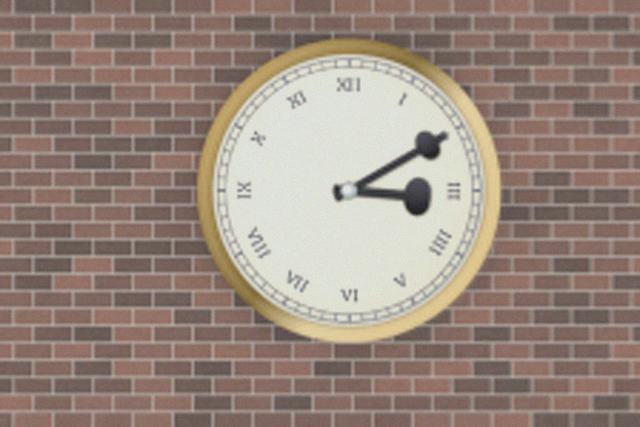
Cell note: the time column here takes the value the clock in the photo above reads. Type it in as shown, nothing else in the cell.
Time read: 3:10
